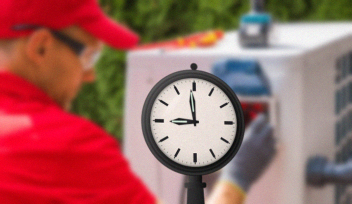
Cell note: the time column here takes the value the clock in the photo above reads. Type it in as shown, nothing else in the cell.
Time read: 8:59
